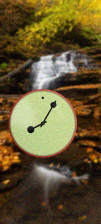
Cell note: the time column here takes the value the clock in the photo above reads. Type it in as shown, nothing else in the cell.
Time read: 8:05
